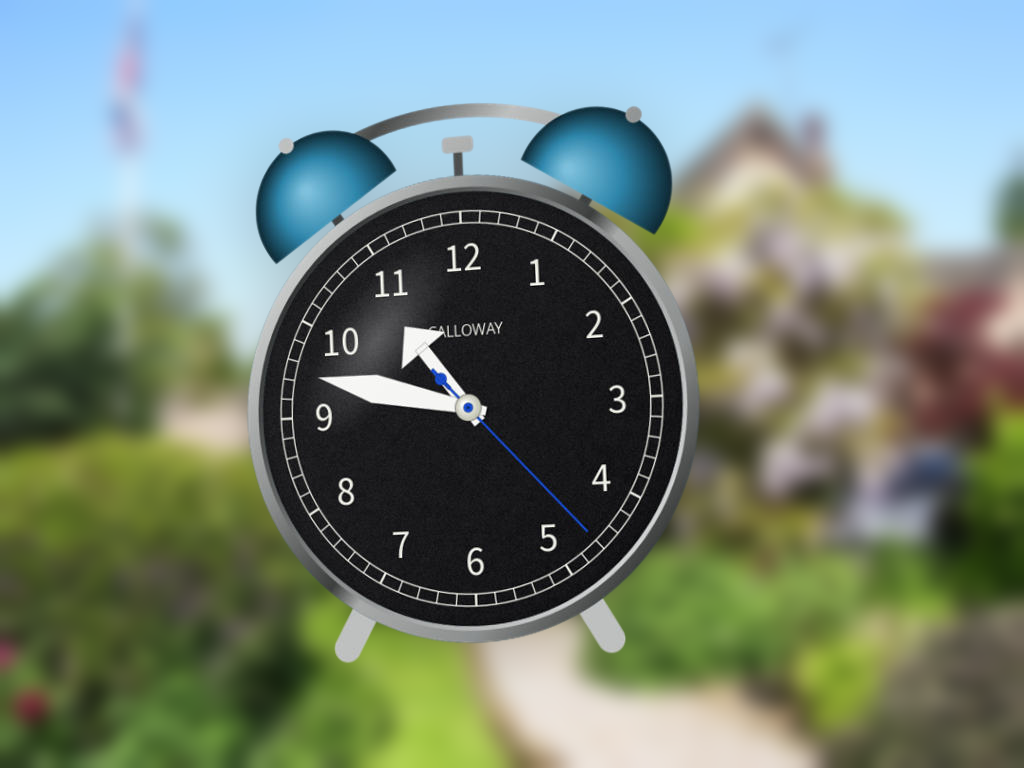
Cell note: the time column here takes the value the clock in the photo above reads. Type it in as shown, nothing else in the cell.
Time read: 10:47:23
